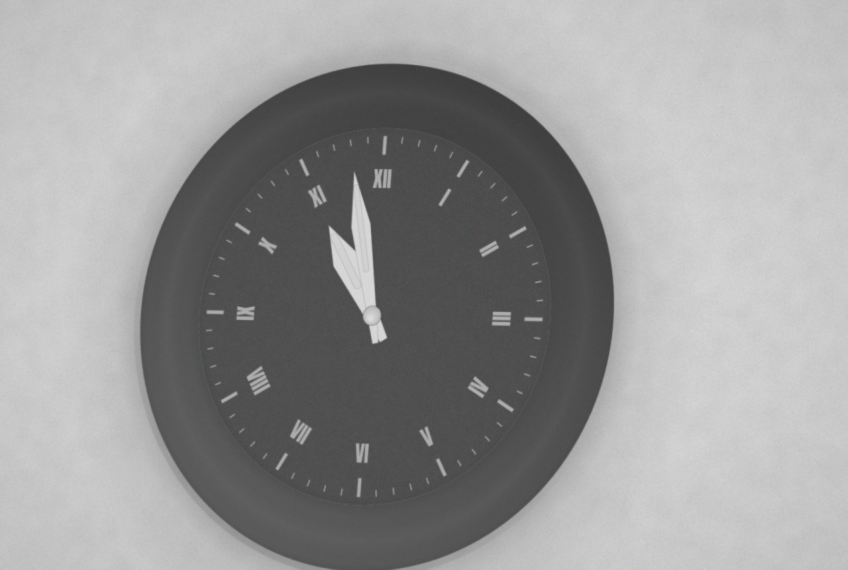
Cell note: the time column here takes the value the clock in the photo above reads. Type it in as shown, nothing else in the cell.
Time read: 10:58
